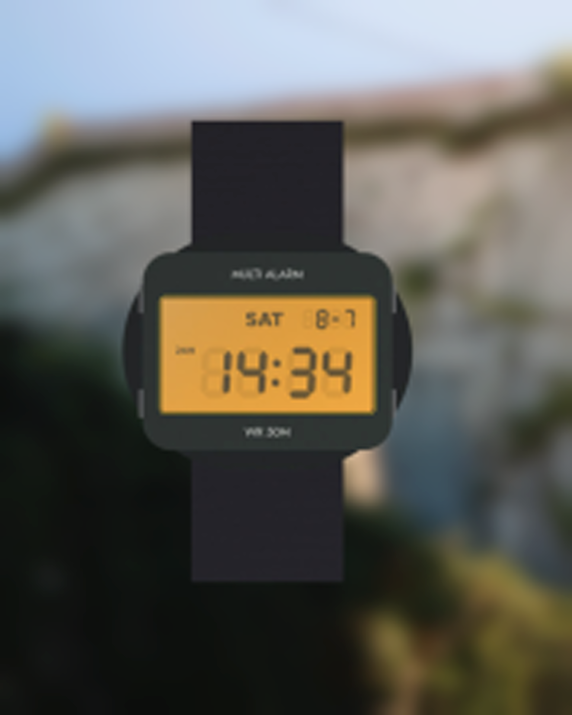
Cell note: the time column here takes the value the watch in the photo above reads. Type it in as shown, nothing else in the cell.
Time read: 14:34
